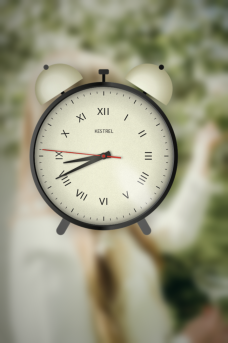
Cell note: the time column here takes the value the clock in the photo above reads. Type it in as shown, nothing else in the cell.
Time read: 8:40:46
